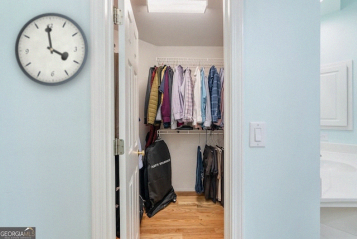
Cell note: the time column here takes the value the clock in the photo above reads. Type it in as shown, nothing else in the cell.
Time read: 3:59
